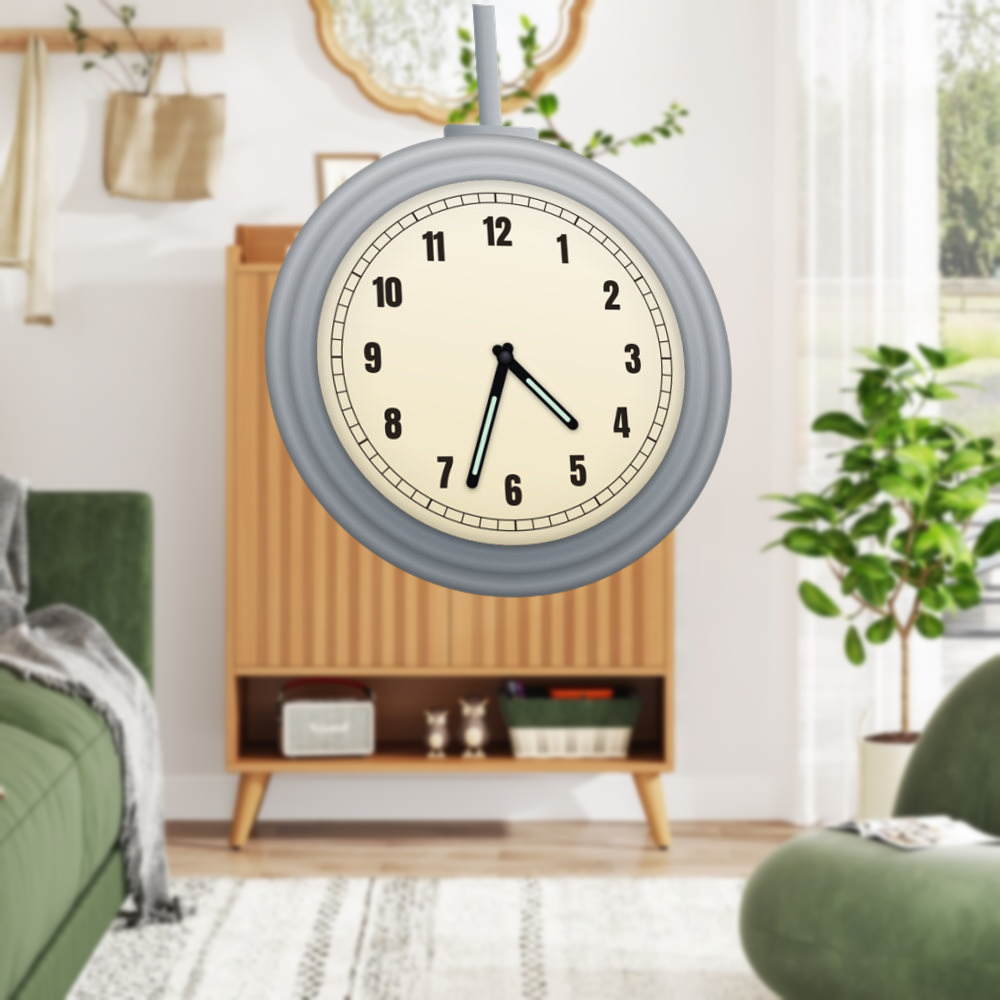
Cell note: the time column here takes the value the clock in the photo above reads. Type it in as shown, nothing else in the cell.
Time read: 4:33
